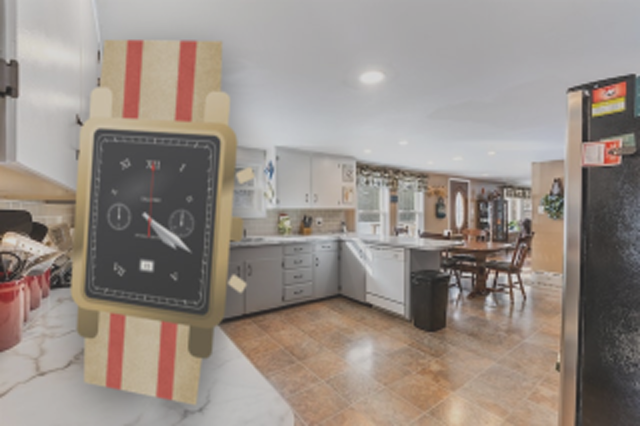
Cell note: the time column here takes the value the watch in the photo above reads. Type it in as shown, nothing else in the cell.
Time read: 4:20
